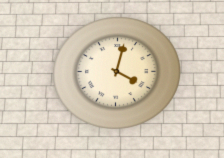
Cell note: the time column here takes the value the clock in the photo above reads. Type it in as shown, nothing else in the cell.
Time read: 4:02
